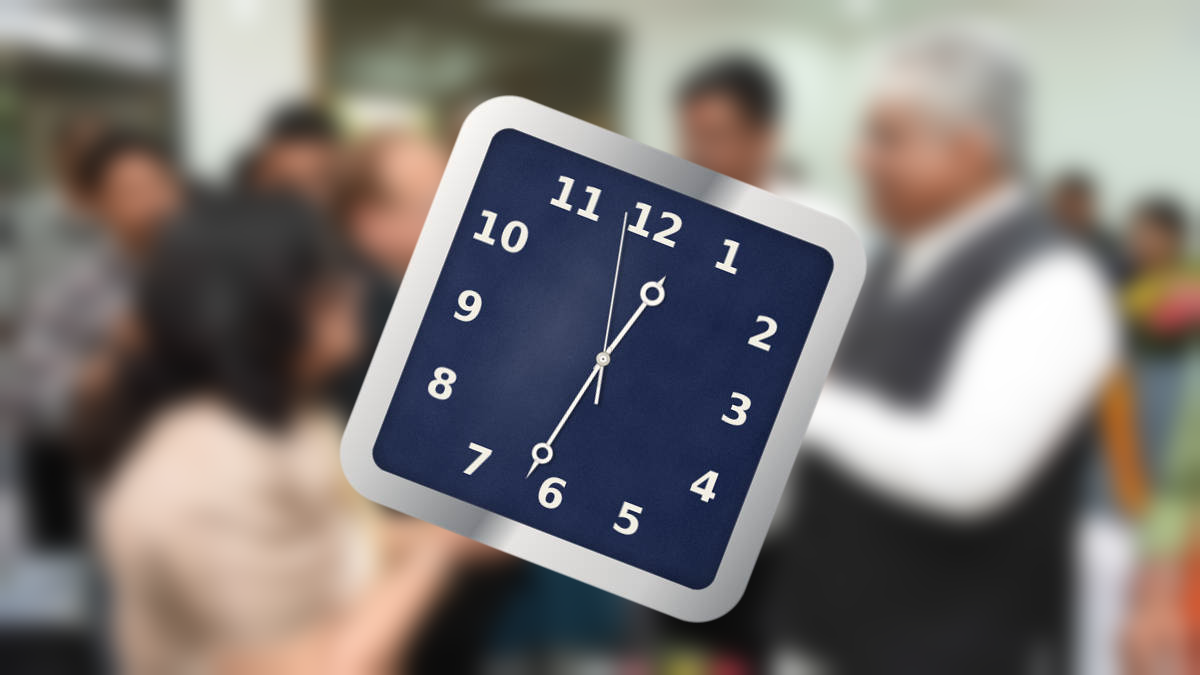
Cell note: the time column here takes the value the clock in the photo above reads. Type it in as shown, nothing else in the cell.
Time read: 12:31:58
